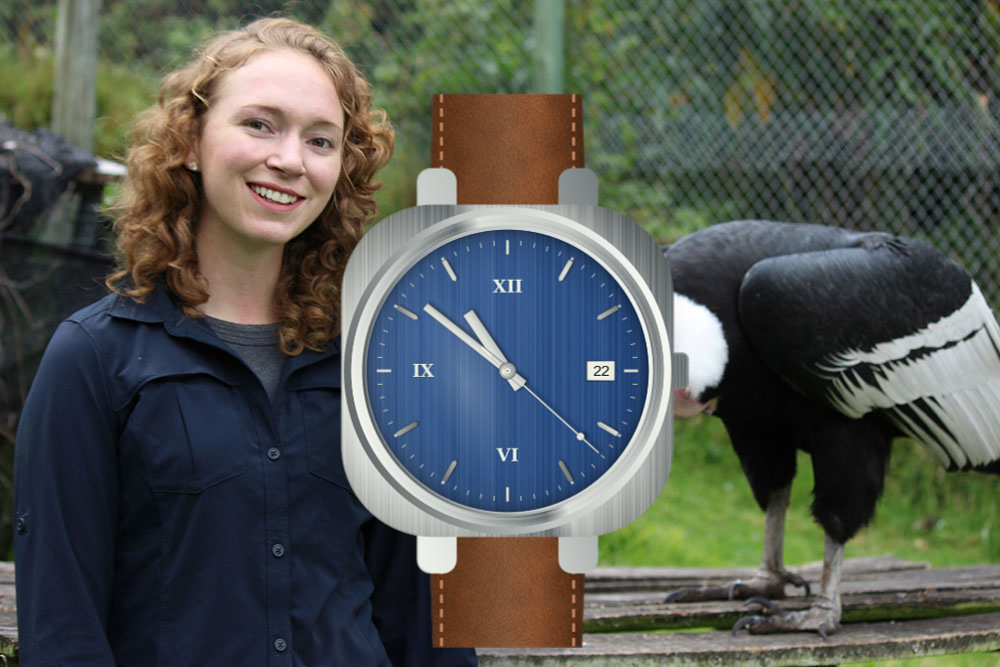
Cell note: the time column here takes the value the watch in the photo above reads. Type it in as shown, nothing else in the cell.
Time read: 10:51:22
